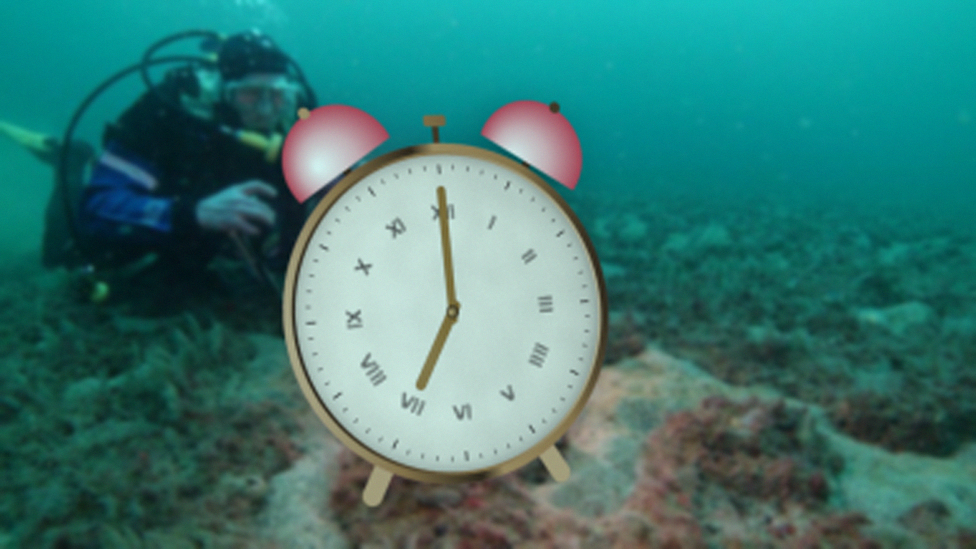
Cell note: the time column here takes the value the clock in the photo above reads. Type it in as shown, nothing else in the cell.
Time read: 7:00
